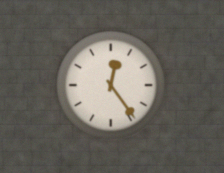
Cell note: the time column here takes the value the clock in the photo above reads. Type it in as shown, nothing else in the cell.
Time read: 12:24
